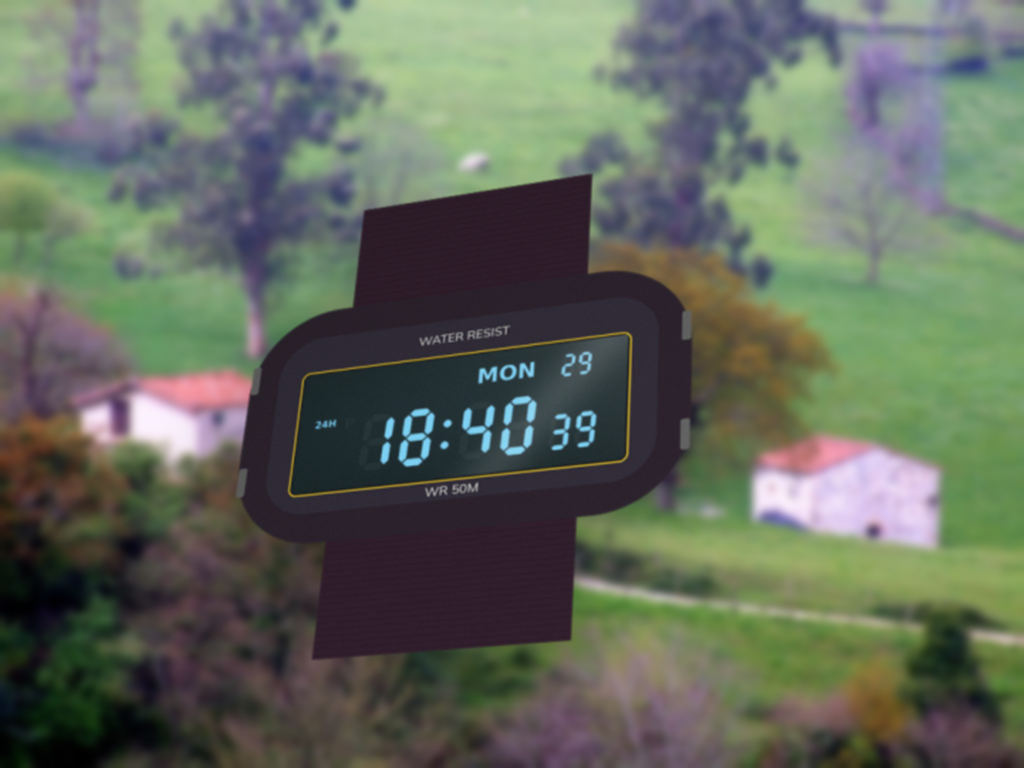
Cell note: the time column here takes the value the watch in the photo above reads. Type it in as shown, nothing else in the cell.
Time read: 18:40:39
